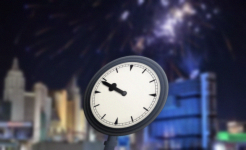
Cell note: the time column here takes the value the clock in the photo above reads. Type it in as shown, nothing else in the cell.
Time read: 9:49
